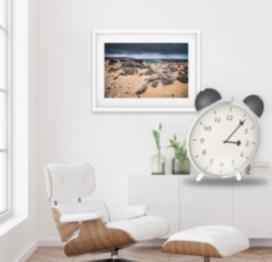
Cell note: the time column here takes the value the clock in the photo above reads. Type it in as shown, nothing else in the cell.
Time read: 3:06
